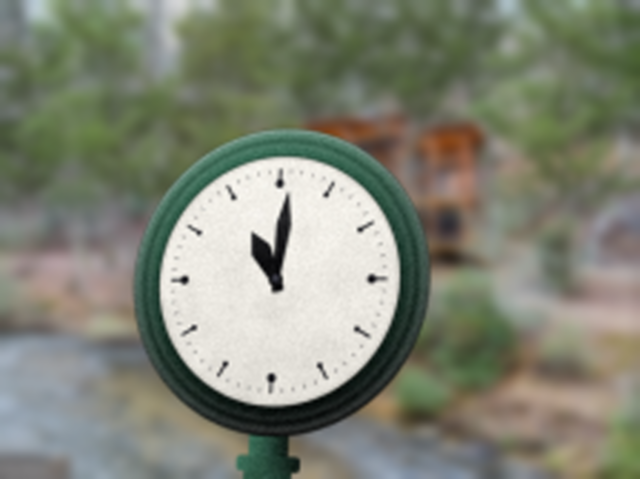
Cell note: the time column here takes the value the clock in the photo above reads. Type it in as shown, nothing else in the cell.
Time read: 11:01
